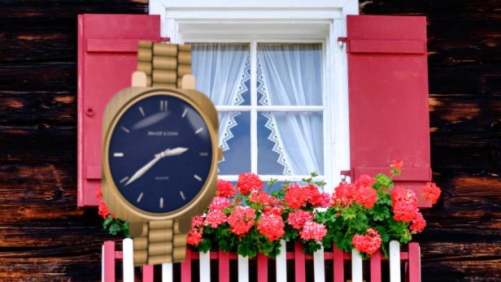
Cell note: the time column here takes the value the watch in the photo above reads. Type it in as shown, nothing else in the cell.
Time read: 2:39
